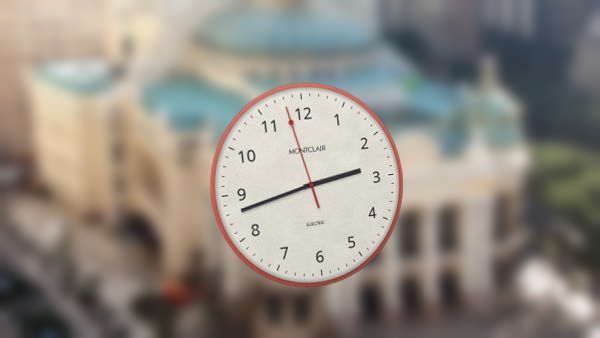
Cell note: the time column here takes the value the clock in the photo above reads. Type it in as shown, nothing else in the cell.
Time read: 2:42:58
